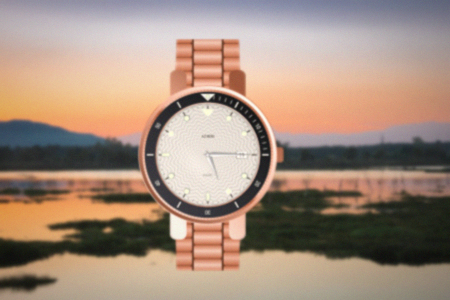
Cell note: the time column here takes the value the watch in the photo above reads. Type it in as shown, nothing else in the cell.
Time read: 5:15
